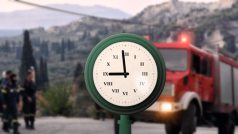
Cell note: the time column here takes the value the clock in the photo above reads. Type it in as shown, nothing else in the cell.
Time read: 8:59
